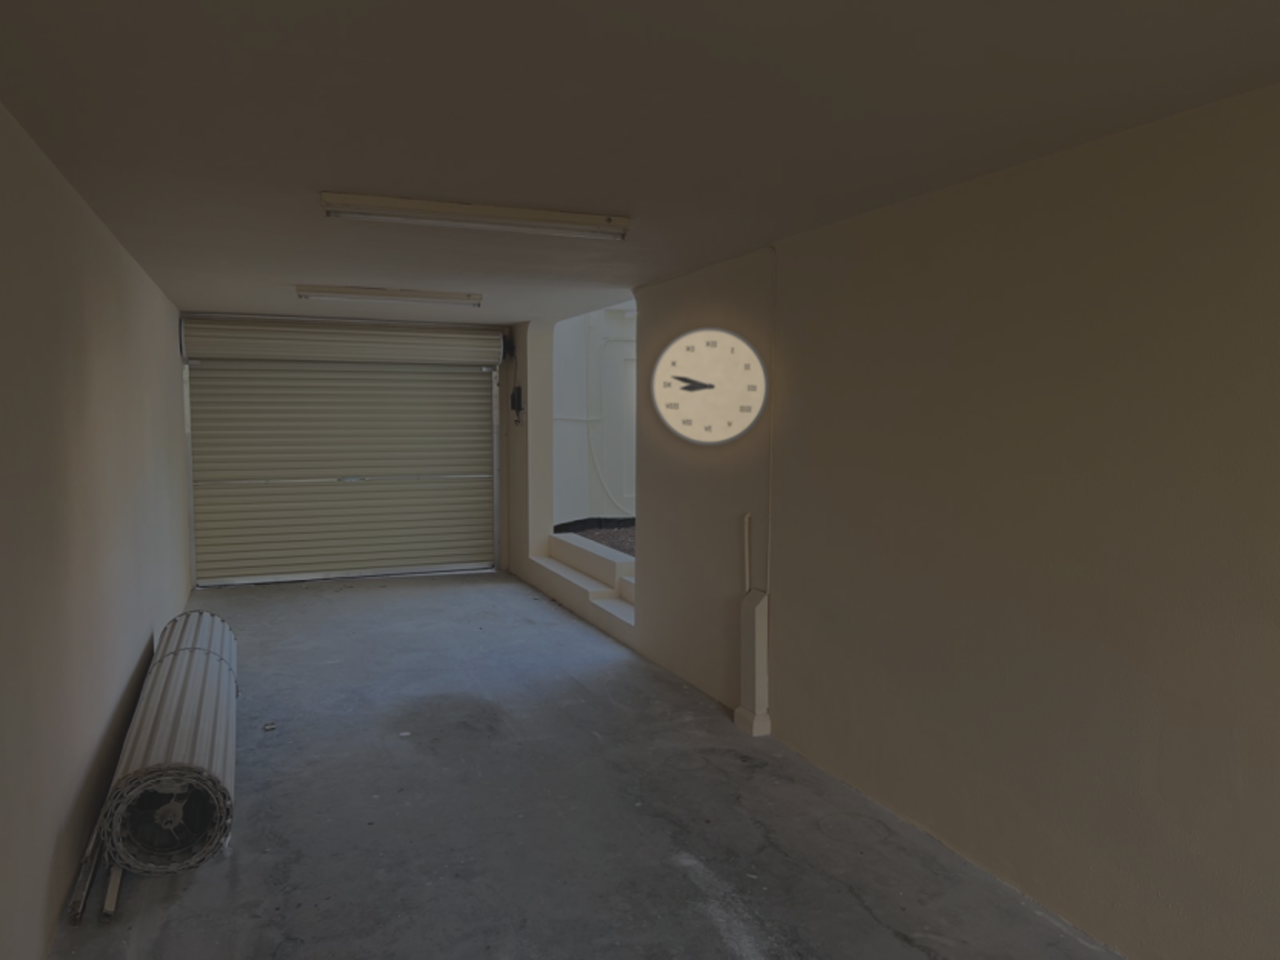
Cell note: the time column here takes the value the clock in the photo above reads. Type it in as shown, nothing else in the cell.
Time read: 8:47
